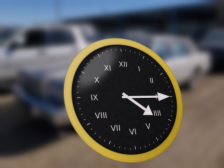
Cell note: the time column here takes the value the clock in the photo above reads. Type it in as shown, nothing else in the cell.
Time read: 4:15
